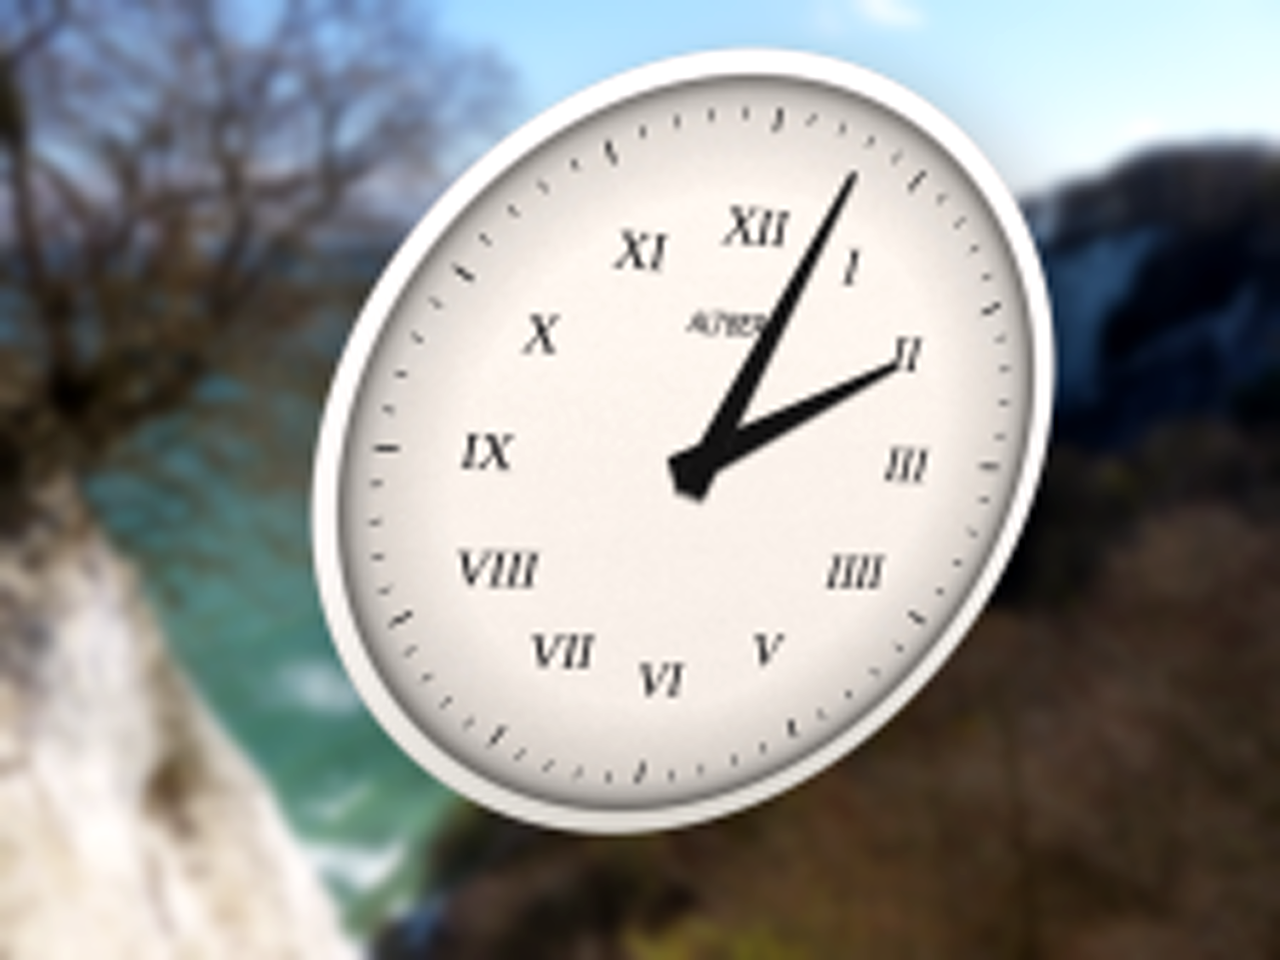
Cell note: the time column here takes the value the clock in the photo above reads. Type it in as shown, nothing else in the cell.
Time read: 2:03
